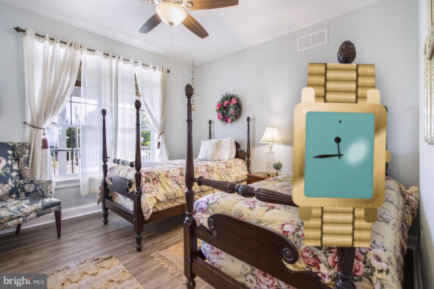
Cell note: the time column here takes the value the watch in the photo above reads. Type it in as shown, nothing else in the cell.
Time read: 11:44
